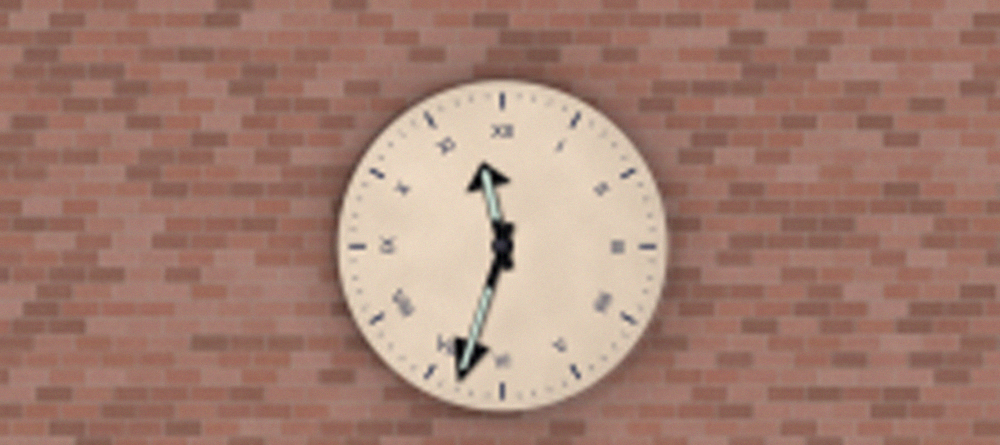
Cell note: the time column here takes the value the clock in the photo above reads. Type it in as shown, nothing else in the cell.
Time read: 11:33
